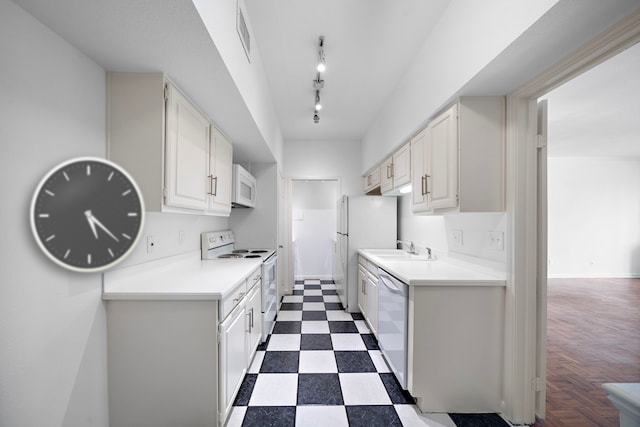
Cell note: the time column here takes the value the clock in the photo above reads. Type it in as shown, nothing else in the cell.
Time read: 5:22
